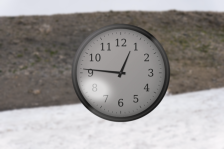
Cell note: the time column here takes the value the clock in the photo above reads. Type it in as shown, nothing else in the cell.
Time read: 12:46
